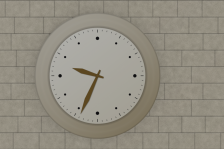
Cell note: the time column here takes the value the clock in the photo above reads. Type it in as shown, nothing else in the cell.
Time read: 9:34
